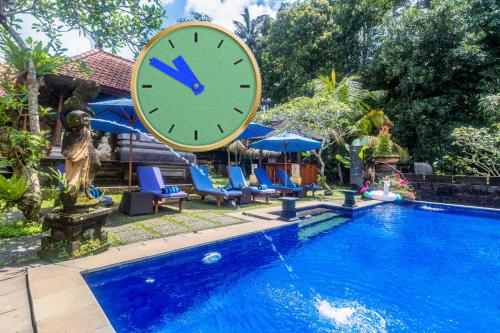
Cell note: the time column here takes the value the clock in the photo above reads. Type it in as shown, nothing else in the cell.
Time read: 10:50
